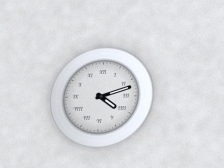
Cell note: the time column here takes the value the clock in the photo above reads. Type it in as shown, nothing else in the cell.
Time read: 4:12
